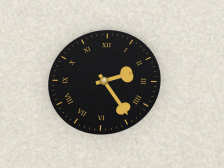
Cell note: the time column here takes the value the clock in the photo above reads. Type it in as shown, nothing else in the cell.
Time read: 2:24
